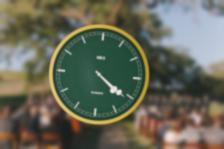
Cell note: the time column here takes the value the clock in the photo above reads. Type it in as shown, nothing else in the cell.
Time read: 4:21
